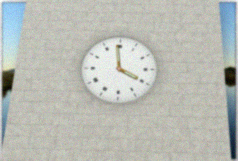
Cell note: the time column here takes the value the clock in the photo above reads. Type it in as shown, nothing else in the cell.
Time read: 3:59
